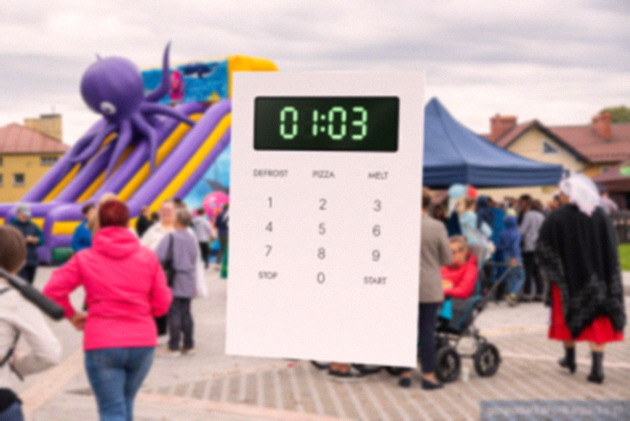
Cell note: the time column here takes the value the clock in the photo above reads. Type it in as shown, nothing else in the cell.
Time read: 1:03
